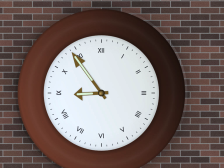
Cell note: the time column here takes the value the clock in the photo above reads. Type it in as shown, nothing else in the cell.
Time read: 8:54
